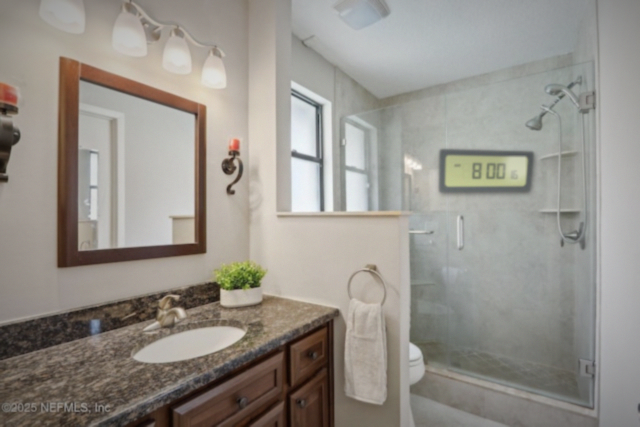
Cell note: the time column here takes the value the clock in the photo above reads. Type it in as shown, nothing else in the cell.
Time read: 8:00
